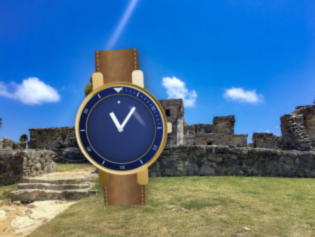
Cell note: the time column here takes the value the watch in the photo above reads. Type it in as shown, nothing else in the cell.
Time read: 11:06
